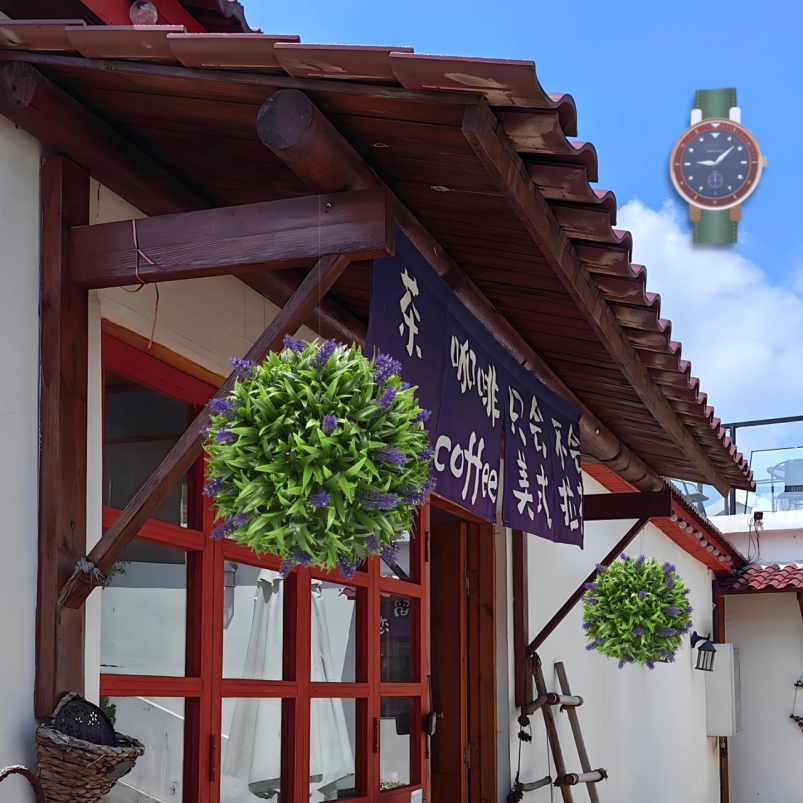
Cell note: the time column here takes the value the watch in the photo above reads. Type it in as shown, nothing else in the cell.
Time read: 9:08
